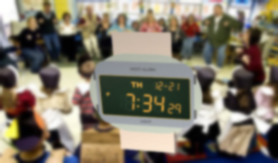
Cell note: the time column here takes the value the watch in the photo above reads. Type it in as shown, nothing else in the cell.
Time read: 7:34
